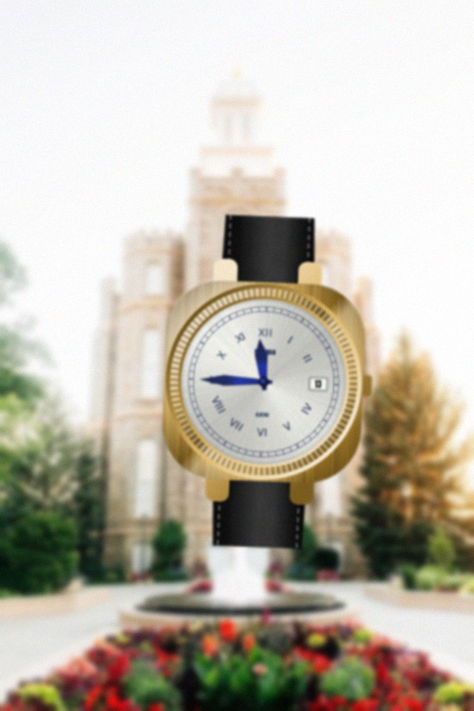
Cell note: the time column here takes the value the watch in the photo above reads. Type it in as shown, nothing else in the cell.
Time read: 11:45
